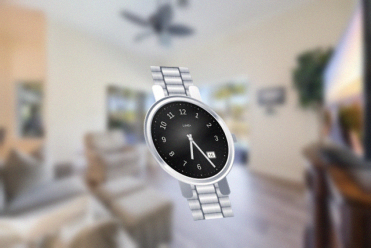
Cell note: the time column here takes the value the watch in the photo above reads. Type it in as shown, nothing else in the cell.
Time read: 6:25
